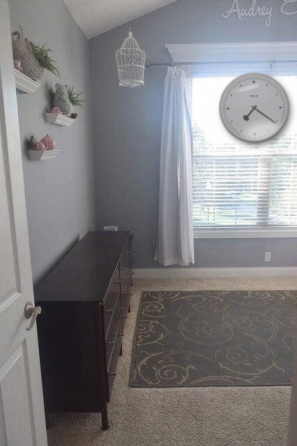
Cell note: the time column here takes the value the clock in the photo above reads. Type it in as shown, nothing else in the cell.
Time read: 7:21
